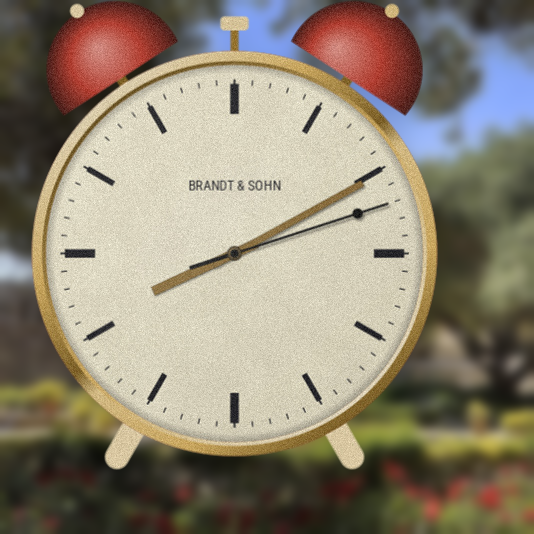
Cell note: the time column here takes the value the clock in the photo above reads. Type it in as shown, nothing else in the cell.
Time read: 8:10:12
